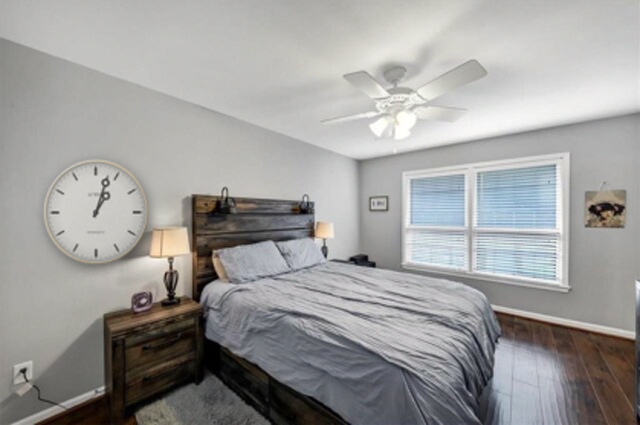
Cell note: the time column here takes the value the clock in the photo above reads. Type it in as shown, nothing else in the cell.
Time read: 1:03
